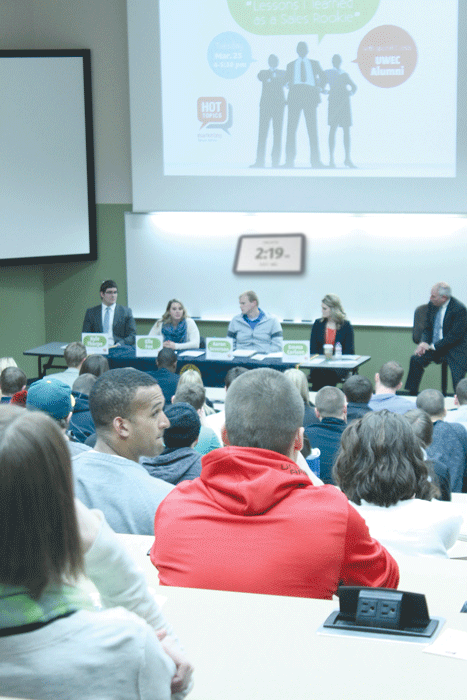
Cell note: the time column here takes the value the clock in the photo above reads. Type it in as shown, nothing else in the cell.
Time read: 2:19
